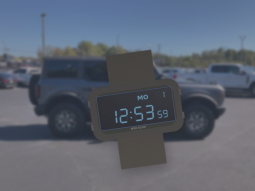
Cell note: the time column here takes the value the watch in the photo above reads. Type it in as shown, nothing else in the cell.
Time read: 12:53:59
